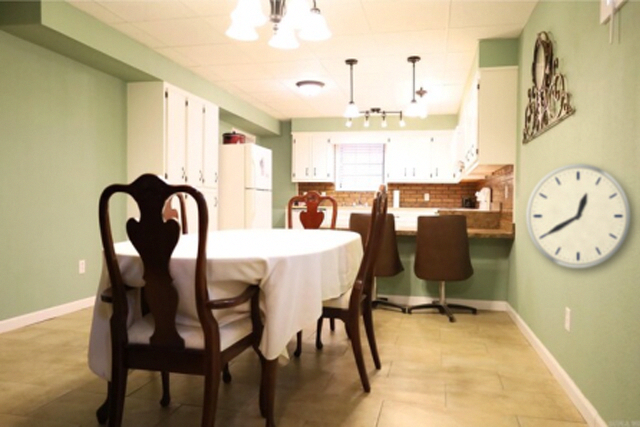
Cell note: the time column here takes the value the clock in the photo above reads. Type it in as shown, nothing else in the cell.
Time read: 12:40
